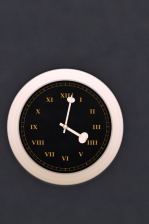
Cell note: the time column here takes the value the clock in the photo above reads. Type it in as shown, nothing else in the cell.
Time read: 4:02
